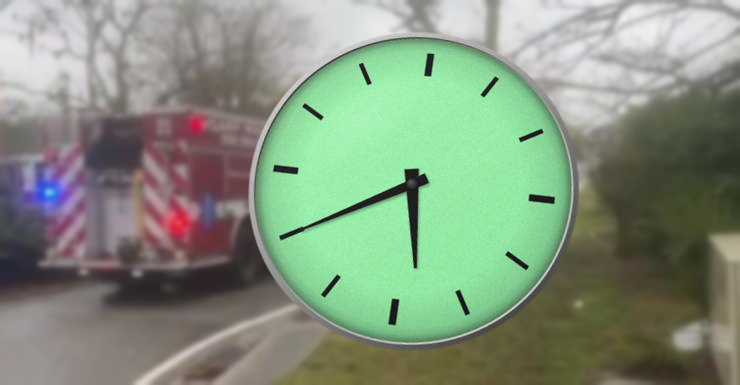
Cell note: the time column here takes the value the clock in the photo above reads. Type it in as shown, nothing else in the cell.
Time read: 5:40
